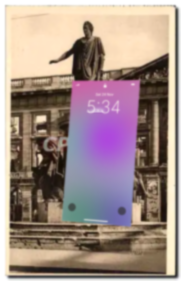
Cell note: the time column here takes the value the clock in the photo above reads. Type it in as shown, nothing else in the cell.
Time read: 5:34
